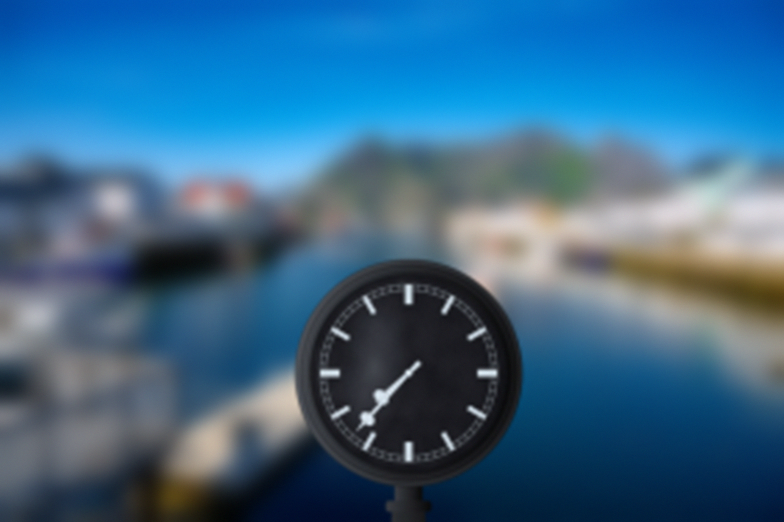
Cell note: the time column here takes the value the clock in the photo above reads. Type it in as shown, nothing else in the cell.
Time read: 7:37
